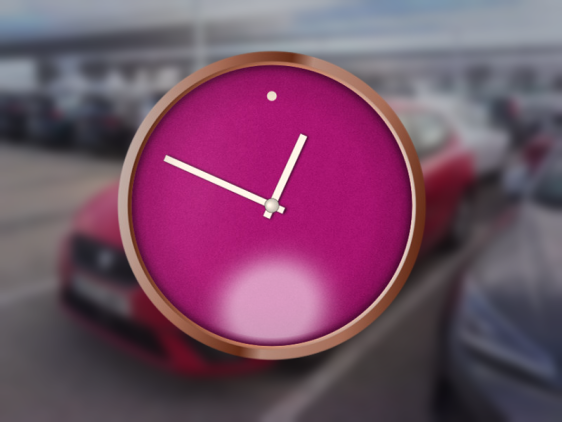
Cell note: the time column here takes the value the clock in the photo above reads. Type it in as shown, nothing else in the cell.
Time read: 12:49
